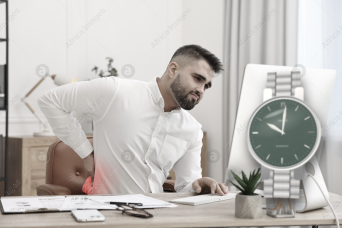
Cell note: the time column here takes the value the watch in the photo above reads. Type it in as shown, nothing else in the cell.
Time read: 10:01
